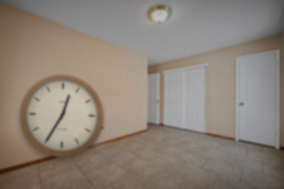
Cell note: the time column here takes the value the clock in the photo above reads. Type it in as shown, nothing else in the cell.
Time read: 12:35
